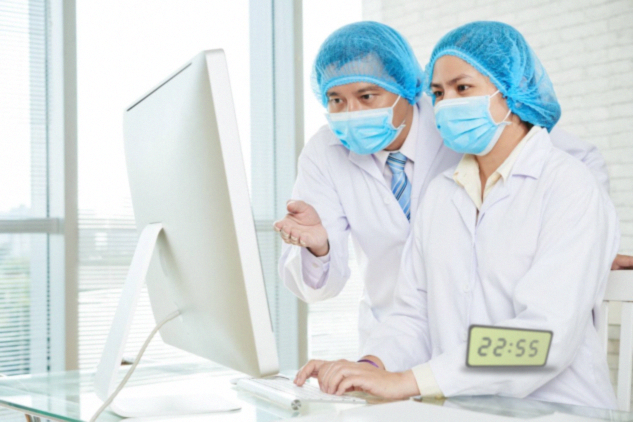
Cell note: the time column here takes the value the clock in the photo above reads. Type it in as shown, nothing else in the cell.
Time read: 22:55
